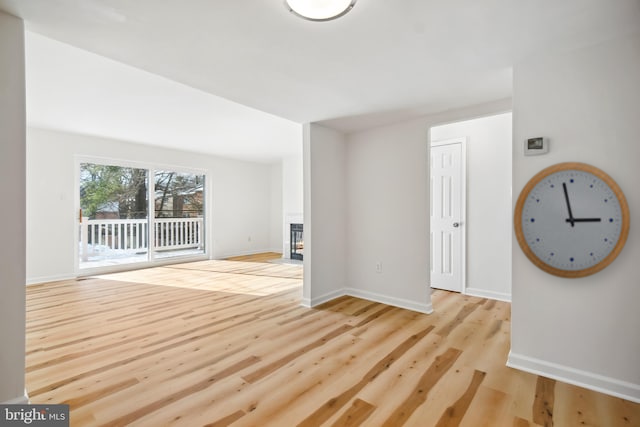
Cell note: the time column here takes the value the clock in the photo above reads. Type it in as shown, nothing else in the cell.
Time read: 2:58
